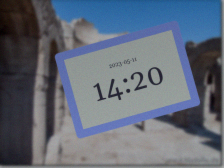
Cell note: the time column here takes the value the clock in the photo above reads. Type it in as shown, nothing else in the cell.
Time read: 14:20
